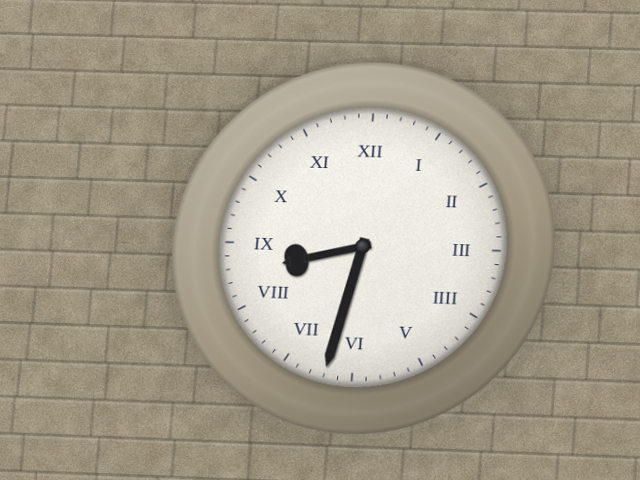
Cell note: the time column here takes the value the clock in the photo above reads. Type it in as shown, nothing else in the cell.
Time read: 8:32
